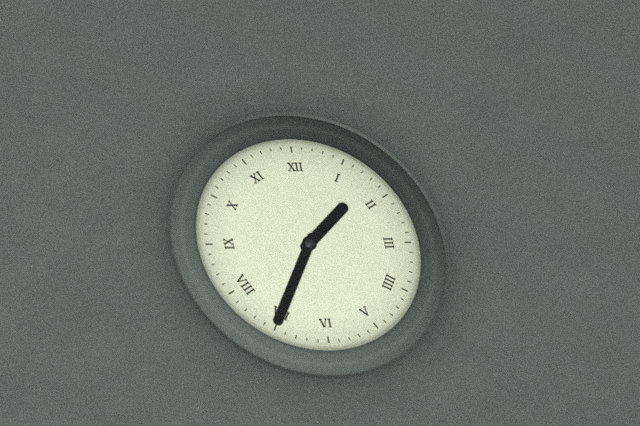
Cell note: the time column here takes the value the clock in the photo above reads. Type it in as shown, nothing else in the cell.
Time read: 1:35
